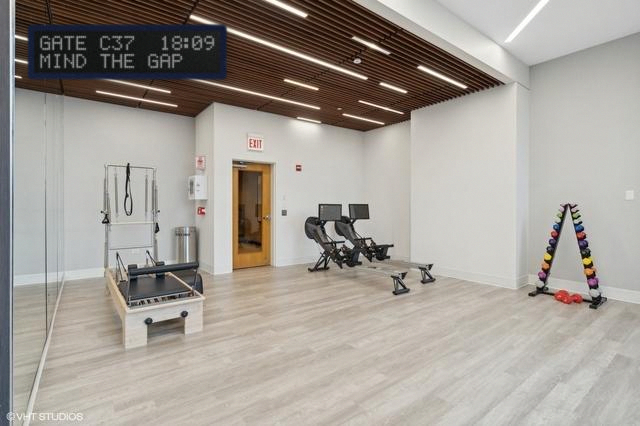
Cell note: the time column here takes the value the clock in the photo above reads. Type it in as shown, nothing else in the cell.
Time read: 18:09
